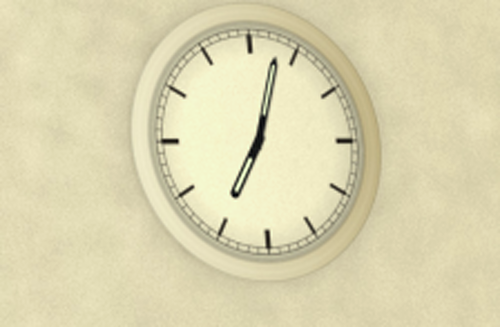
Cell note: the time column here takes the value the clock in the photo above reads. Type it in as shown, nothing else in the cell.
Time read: 7:03
